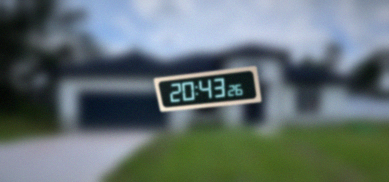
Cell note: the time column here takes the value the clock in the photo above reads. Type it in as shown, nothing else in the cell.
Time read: 20:43
